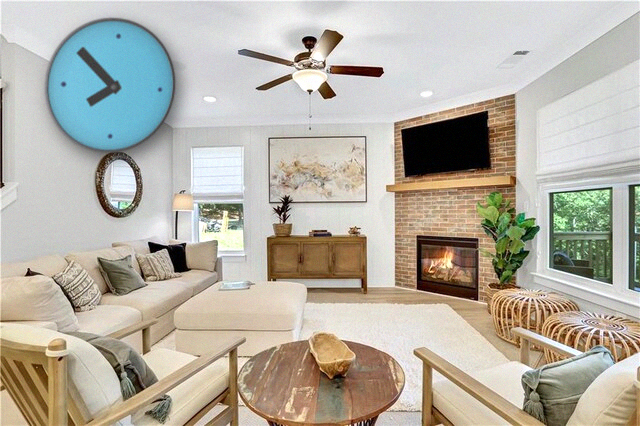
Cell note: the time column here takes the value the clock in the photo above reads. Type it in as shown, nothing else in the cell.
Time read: 7:52
